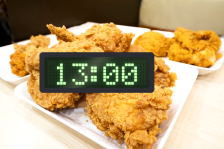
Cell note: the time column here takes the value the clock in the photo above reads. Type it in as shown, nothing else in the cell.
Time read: 13:00
